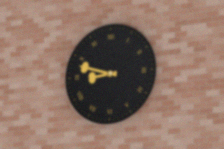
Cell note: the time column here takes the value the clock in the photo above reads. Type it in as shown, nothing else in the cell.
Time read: 8:48
